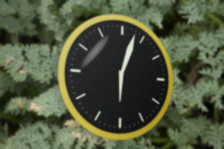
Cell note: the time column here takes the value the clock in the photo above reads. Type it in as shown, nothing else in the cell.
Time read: 6:03
